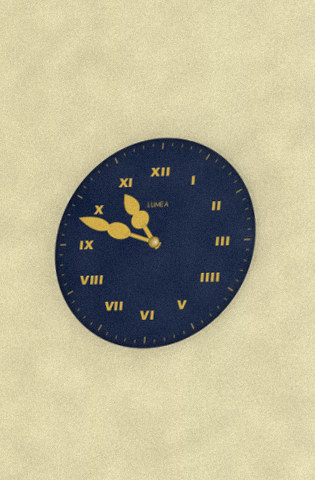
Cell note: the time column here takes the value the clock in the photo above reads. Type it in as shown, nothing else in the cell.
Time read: 10:48
